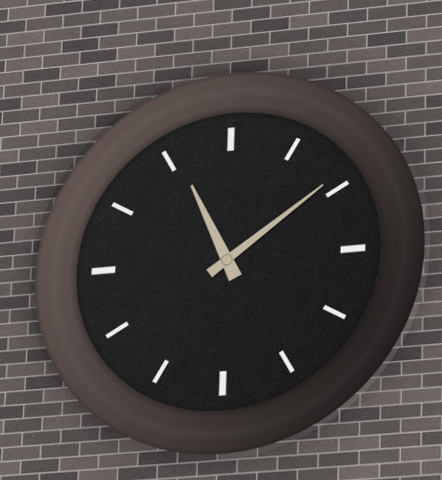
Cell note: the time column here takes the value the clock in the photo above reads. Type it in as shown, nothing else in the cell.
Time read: 11:09
